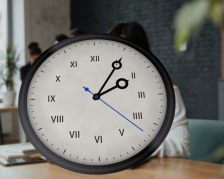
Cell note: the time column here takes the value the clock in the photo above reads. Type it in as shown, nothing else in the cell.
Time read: 2:05:22
